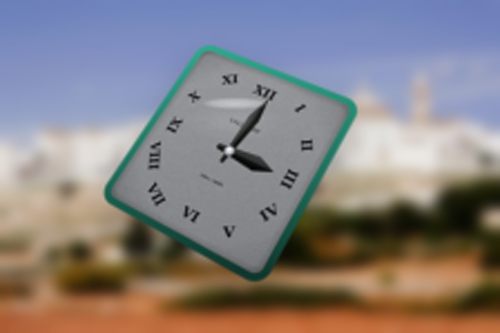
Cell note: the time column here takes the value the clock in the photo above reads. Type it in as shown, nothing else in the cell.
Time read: 3:01
